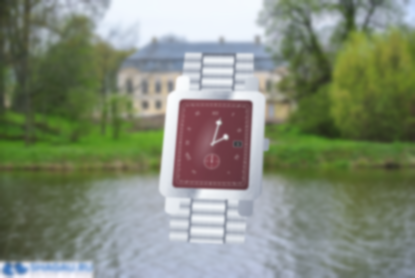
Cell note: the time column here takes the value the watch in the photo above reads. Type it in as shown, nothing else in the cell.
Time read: 2:02
